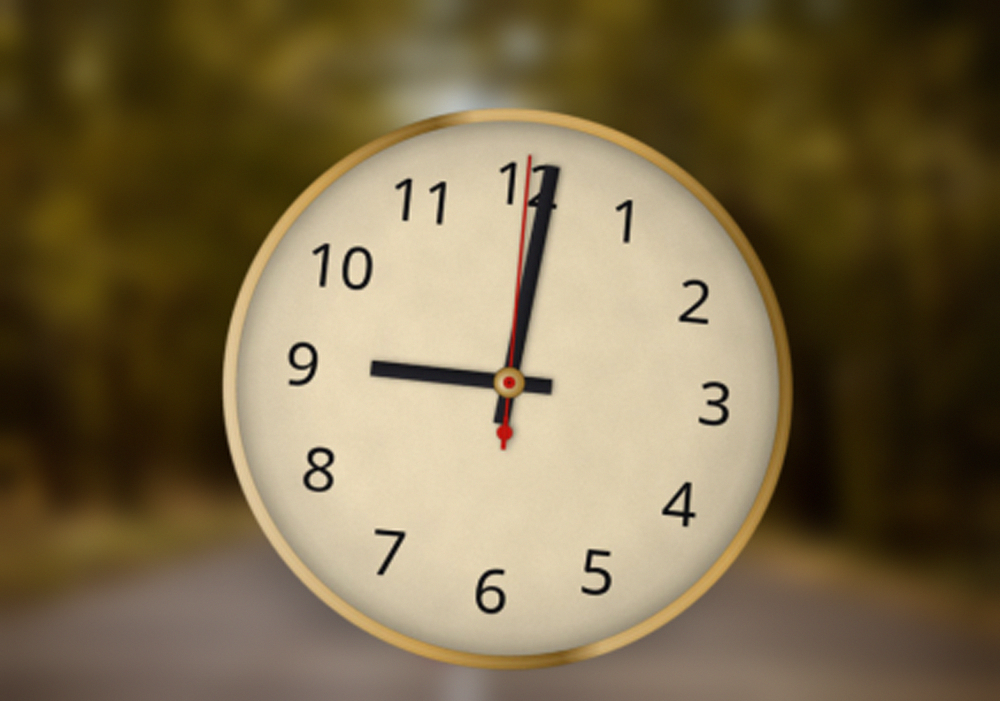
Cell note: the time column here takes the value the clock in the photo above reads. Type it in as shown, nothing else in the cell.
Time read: 9:01:00
